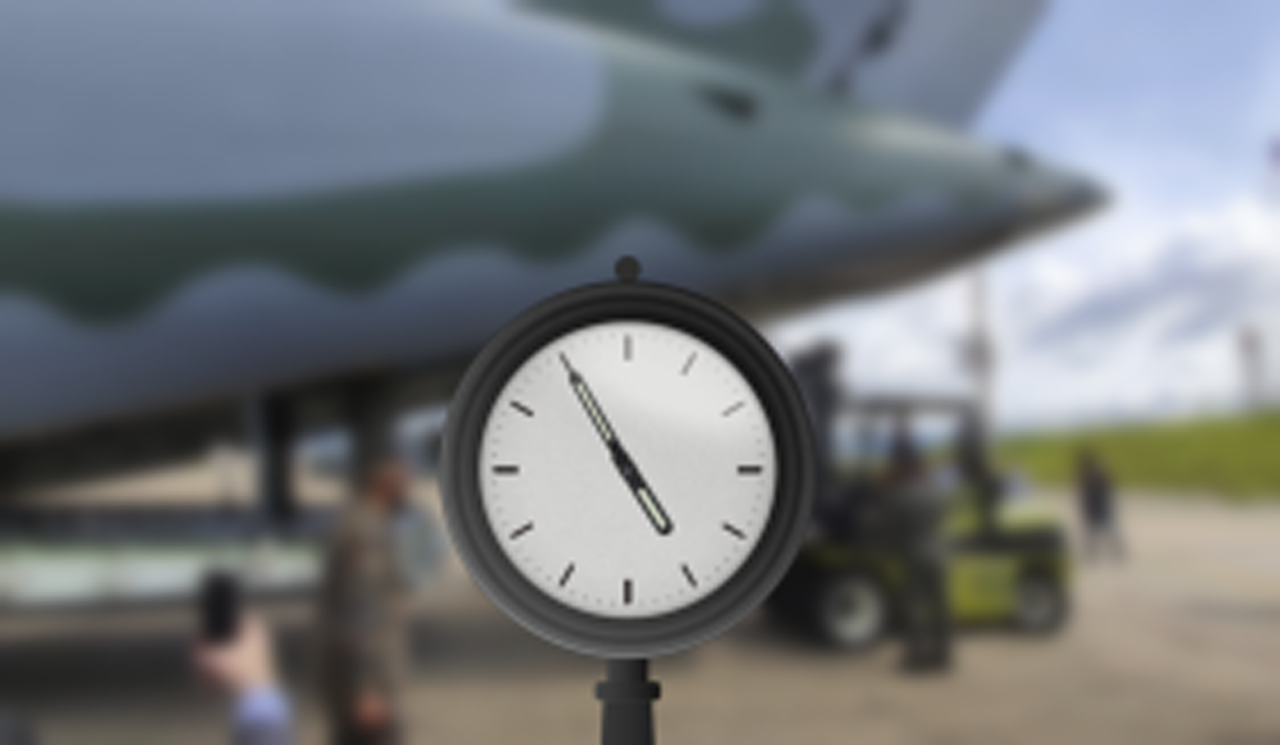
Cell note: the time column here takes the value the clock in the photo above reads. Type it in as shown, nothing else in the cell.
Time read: 4:55
